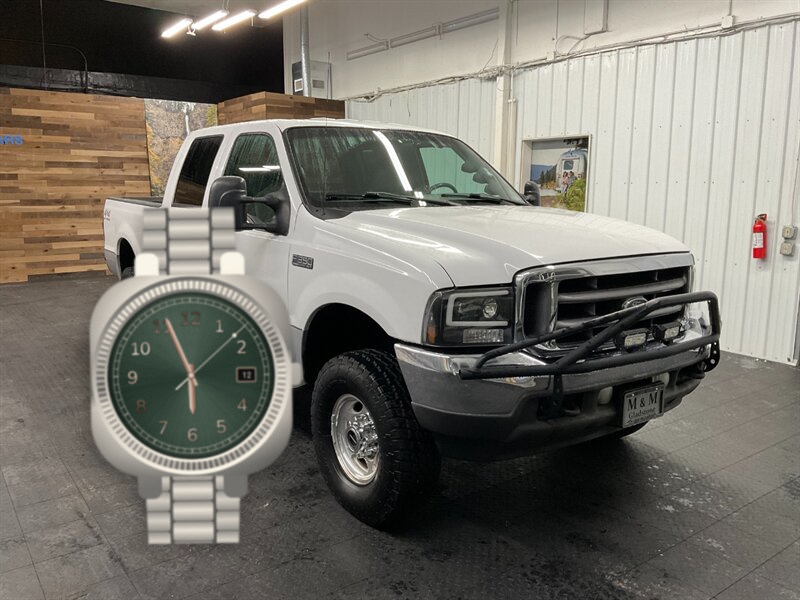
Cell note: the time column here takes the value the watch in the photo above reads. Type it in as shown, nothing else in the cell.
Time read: 5:56:08
